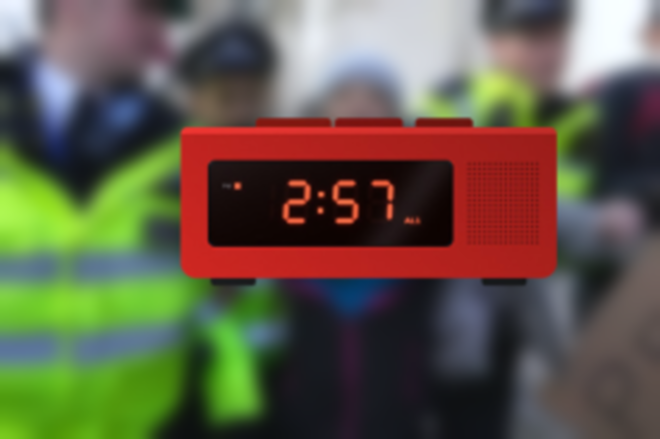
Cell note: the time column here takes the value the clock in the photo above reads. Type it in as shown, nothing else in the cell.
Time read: 2:57
